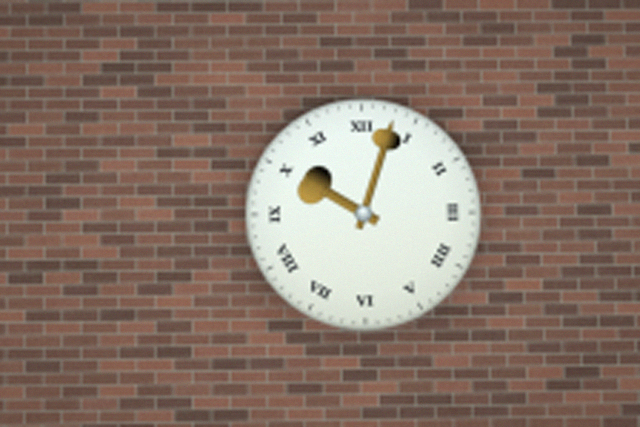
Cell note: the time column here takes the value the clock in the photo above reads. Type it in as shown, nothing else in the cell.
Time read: 10:03
